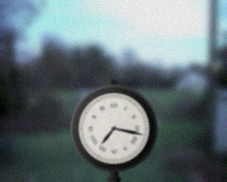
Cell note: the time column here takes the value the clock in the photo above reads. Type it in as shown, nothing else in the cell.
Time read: 7:17
